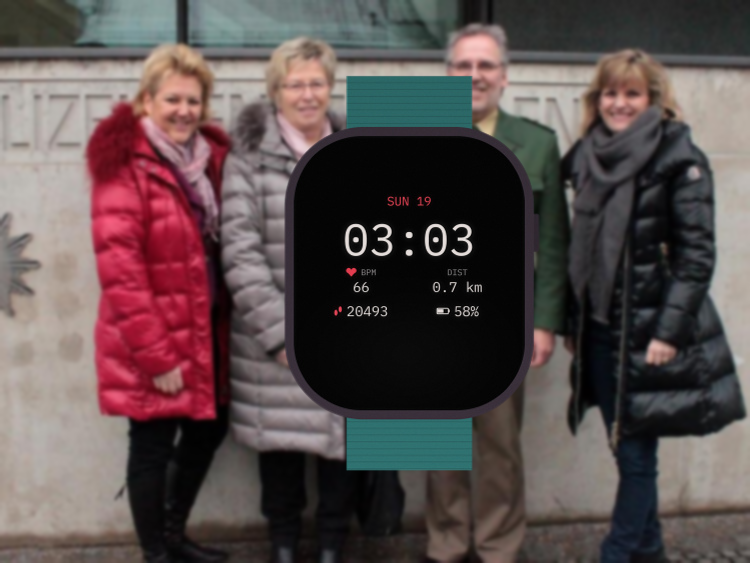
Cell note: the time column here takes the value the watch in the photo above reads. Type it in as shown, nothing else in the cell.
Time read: 3:03
